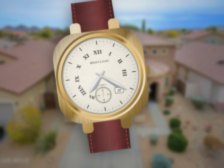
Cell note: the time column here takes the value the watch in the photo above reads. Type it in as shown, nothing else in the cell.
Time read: 7:21
